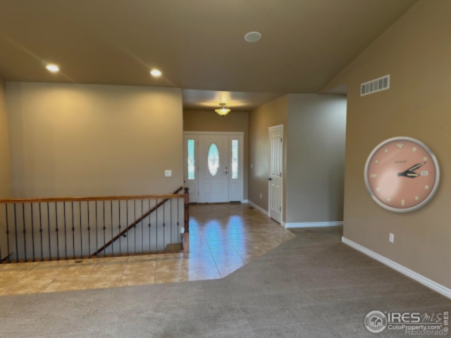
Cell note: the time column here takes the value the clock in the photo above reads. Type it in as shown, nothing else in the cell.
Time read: 3:11
